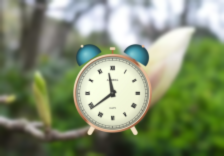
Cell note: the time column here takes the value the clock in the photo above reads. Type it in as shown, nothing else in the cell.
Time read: 11:39
